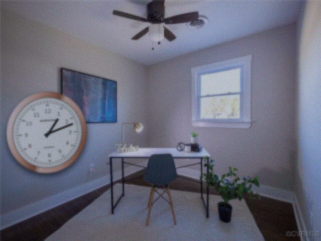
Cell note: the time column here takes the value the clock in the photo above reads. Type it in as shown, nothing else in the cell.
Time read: 1:12
